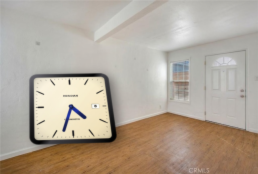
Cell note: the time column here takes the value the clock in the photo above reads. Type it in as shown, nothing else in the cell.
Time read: 4:33
